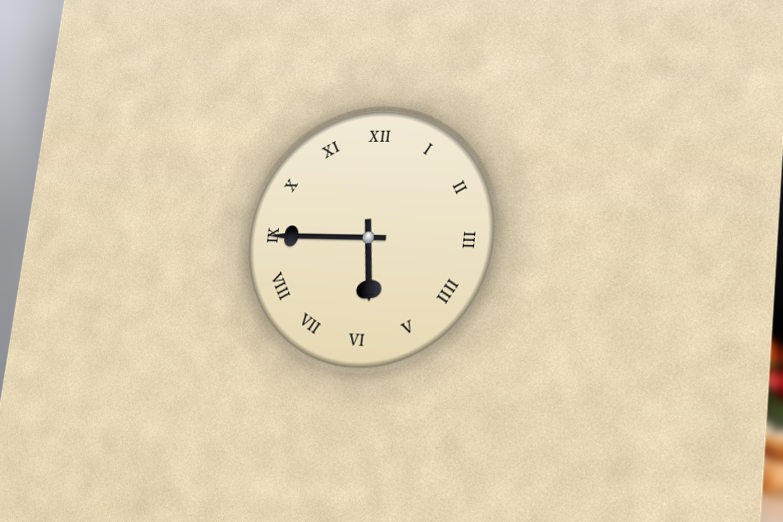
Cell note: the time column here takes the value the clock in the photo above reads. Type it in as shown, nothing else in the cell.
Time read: 5:45
